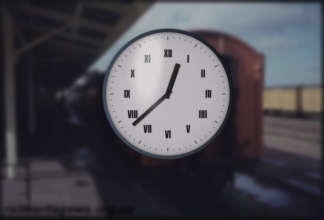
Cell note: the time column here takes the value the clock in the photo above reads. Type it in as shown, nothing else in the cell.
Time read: 12:38
